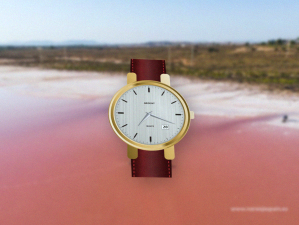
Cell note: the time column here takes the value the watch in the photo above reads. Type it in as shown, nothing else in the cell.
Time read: 7:19
